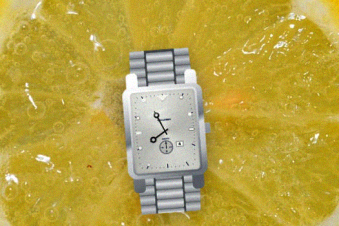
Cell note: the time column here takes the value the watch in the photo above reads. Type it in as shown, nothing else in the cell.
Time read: 7:56
